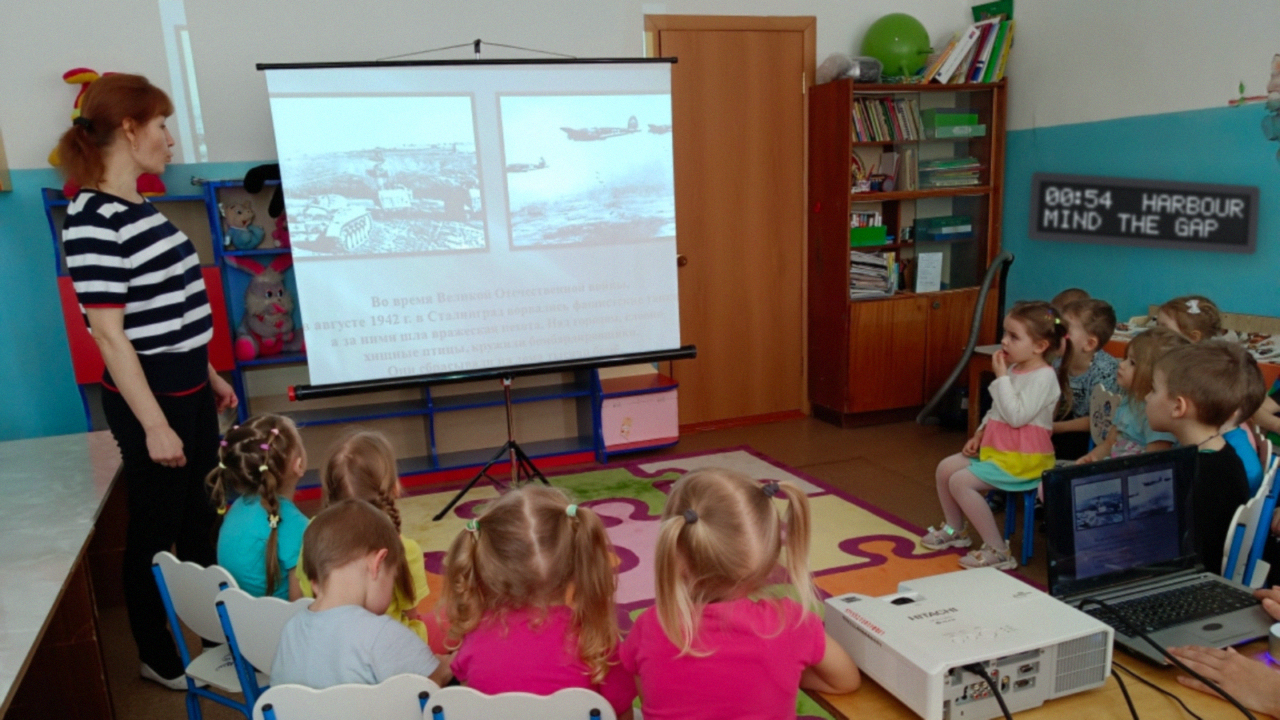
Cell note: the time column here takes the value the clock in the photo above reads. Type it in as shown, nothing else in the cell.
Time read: 0:54
